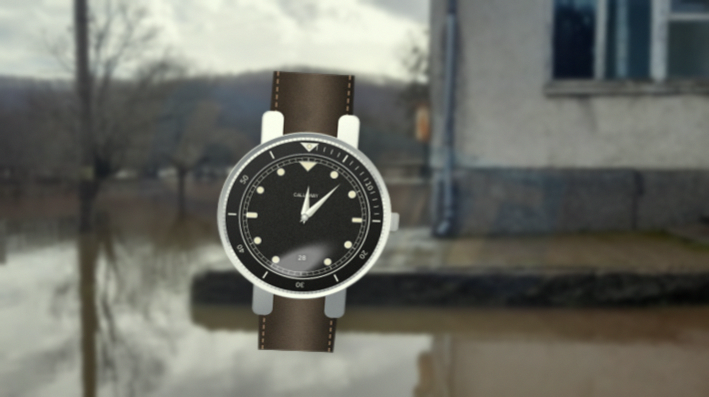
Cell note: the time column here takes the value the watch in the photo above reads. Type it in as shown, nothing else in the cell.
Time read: 12:07
